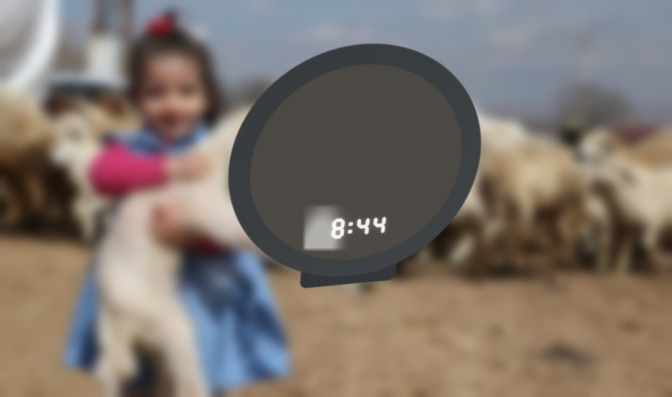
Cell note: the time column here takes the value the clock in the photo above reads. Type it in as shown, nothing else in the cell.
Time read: 8:44
